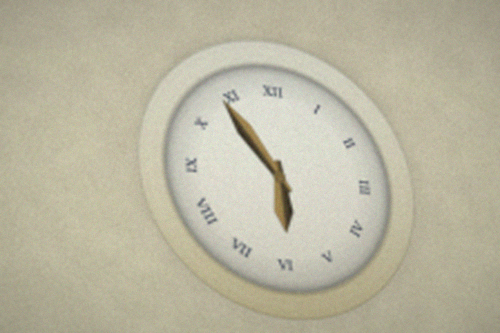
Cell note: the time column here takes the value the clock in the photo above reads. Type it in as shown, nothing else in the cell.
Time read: 5:54
